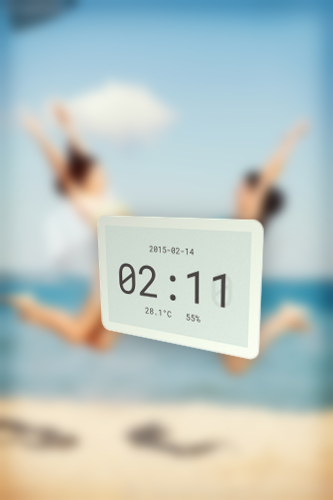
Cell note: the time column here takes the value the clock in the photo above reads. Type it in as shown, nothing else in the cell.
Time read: 2:11
